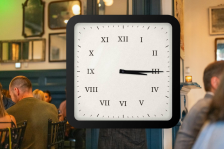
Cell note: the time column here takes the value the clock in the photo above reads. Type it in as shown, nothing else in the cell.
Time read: 3:15
